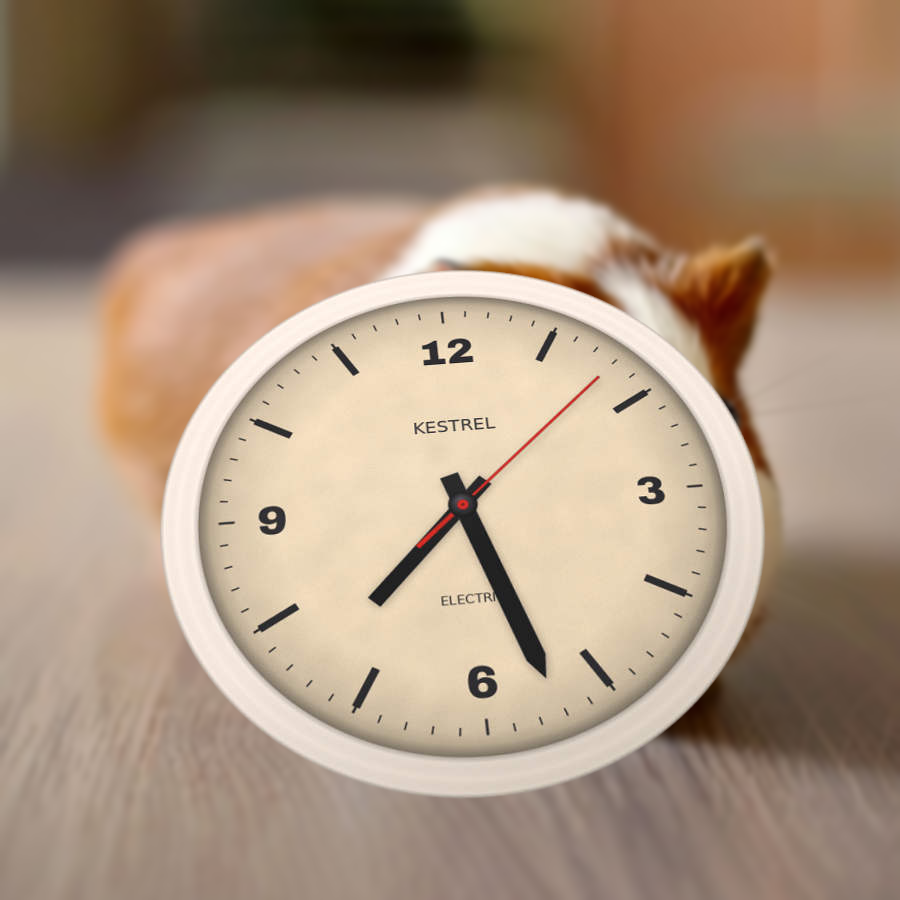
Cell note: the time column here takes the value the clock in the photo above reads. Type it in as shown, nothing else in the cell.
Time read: 7:27:08
